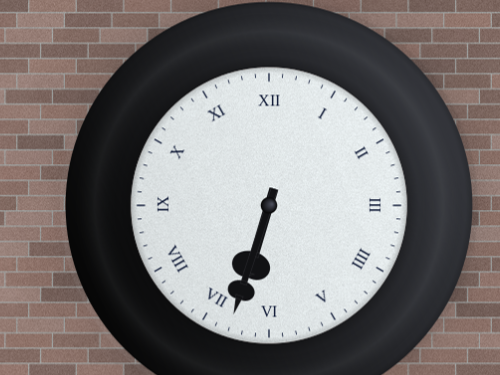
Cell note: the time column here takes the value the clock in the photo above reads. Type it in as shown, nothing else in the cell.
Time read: 6:33
